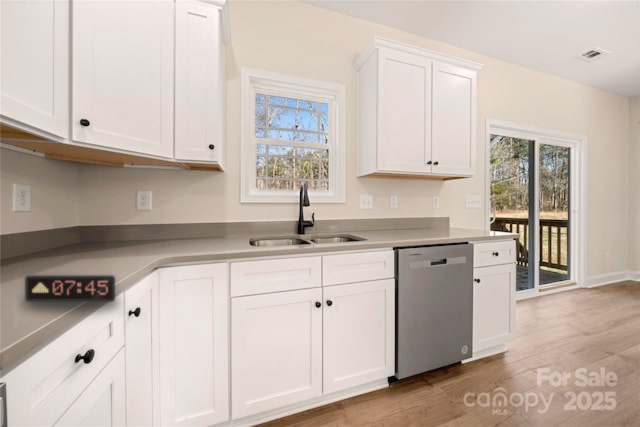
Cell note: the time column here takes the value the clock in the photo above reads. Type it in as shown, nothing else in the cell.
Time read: 7:45
